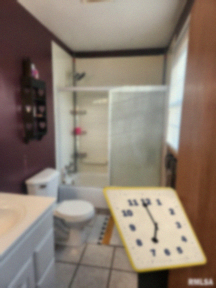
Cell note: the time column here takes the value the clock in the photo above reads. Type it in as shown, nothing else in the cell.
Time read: 6:59
